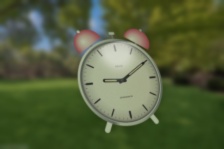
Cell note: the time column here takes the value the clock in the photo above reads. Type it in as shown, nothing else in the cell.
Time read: 9:10
